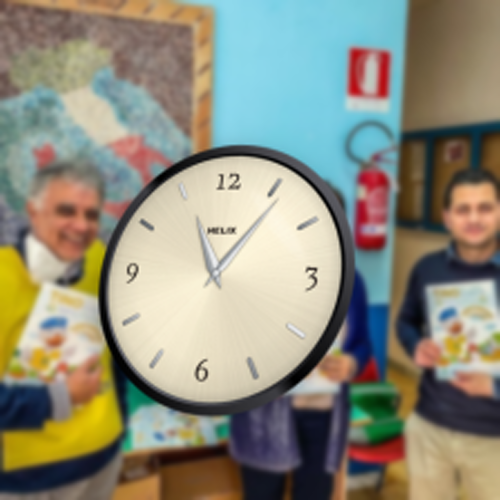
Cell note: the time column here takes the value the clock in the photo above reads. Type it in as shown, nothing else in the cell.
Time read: 11:06
